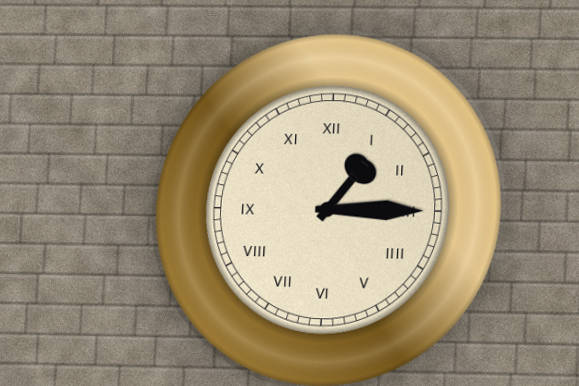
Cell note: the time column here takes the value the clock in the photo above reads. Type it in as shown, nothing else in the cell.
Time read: 1:15
